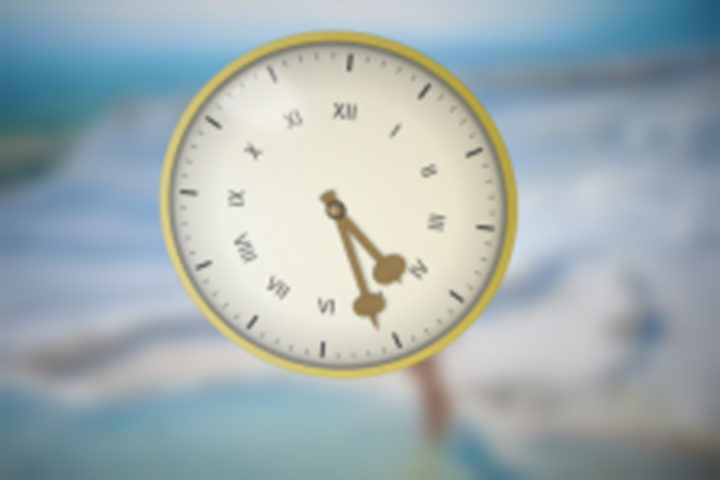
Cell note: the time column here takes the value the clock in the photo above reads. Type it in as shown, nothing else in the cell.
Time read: 4:26
